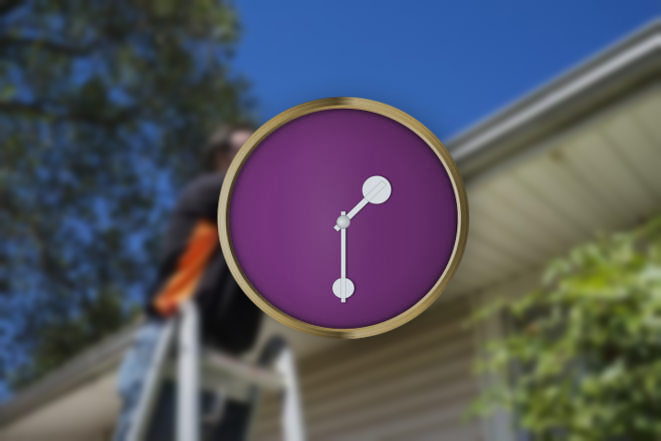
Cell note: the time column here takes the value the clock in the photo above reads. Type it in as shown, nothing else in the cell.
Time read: 1:30
